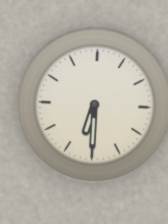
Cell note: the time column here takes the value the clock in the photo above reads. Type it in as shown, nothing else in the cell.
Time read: 6:30
